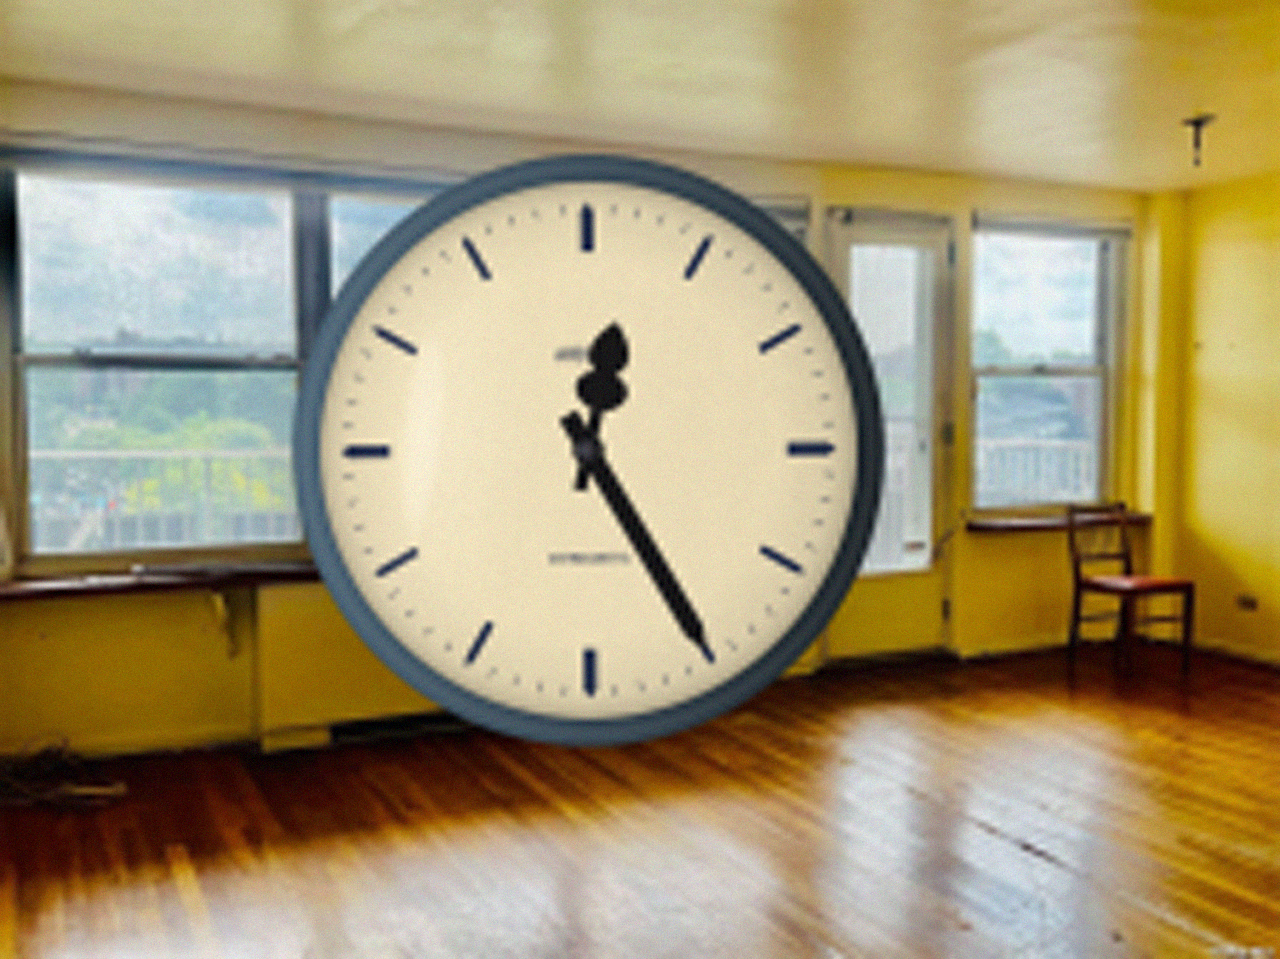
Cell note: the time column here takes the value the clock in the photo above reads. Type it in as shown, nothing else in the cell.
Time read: 12:25
